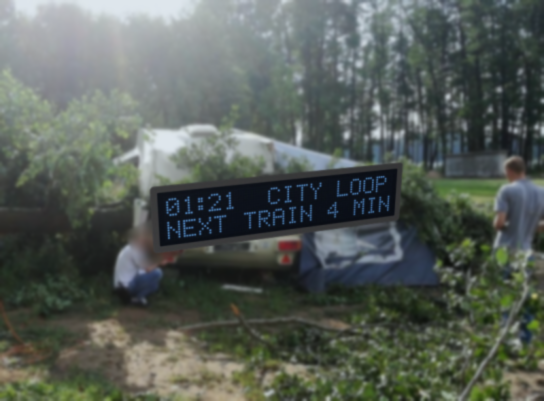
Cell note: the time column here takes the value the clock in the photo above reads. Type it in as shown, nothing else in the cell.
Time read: 1:21
